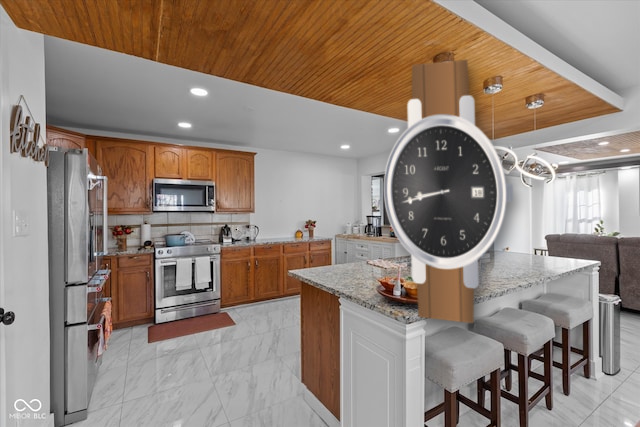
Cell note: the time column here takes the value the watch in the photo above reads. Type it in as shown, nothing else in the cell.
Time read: 8:43
